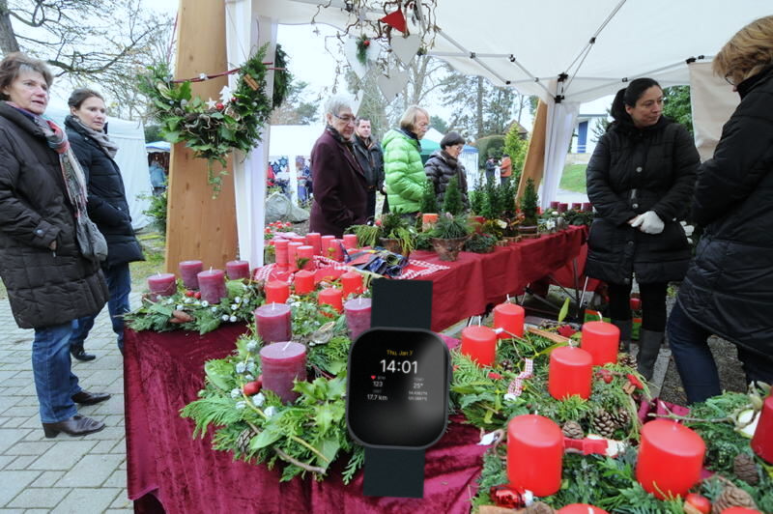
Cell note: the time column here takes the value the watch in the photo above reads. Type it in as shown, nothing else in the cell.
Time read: 14:01
